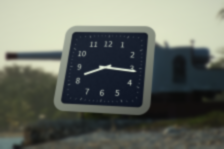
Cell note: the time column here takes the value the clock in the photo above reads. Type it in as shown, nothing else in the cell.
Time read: 8:16
